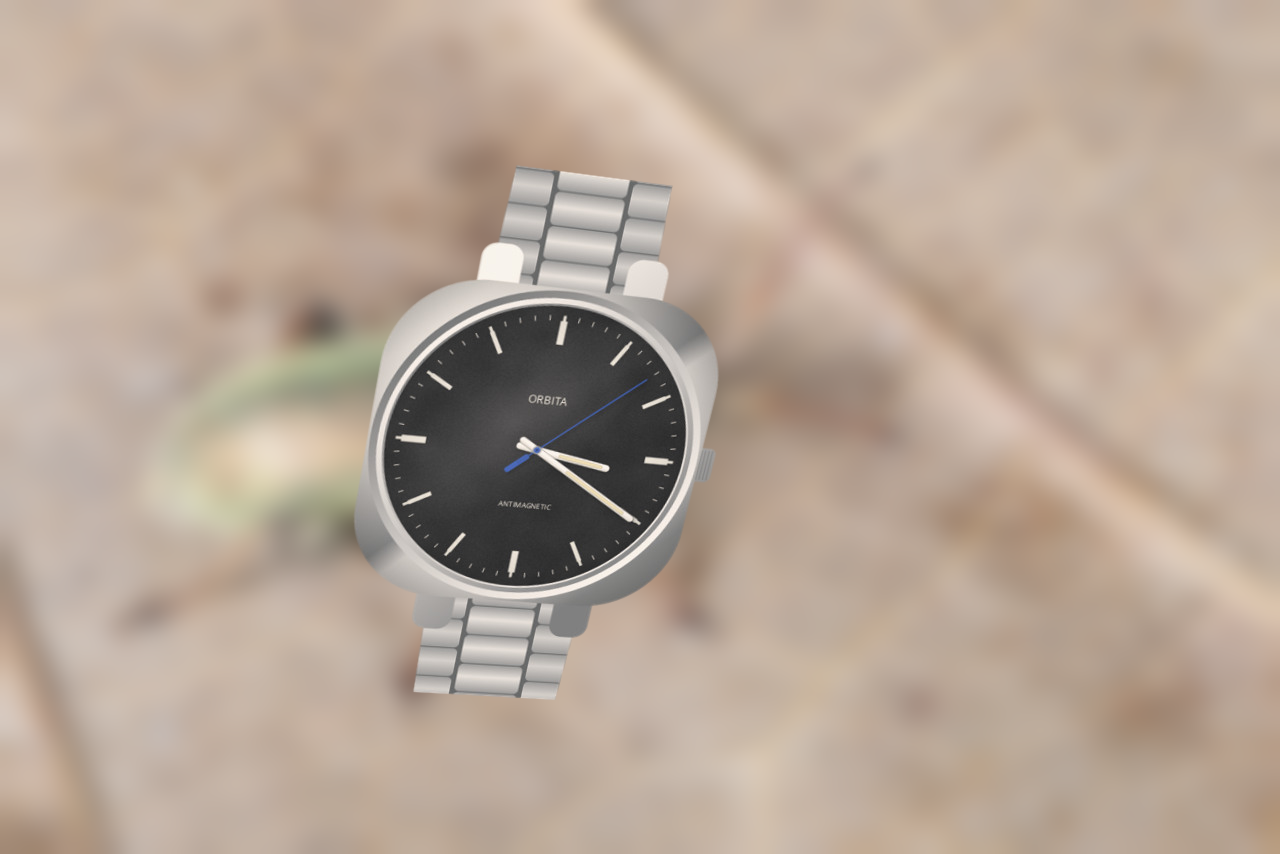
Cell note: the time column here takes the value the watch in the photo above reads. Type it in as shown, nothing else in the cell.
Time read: 3:20:08
